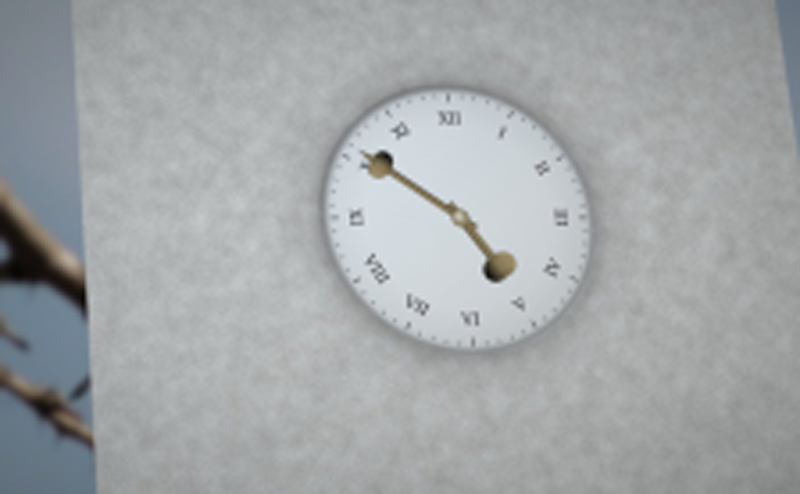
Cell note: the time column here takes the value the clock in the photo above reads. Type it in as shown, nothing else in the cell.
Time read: 4:51
